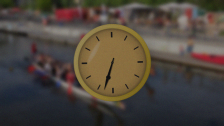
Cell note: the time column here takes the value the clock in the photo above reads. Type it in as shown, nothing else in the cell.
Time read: 6:33
